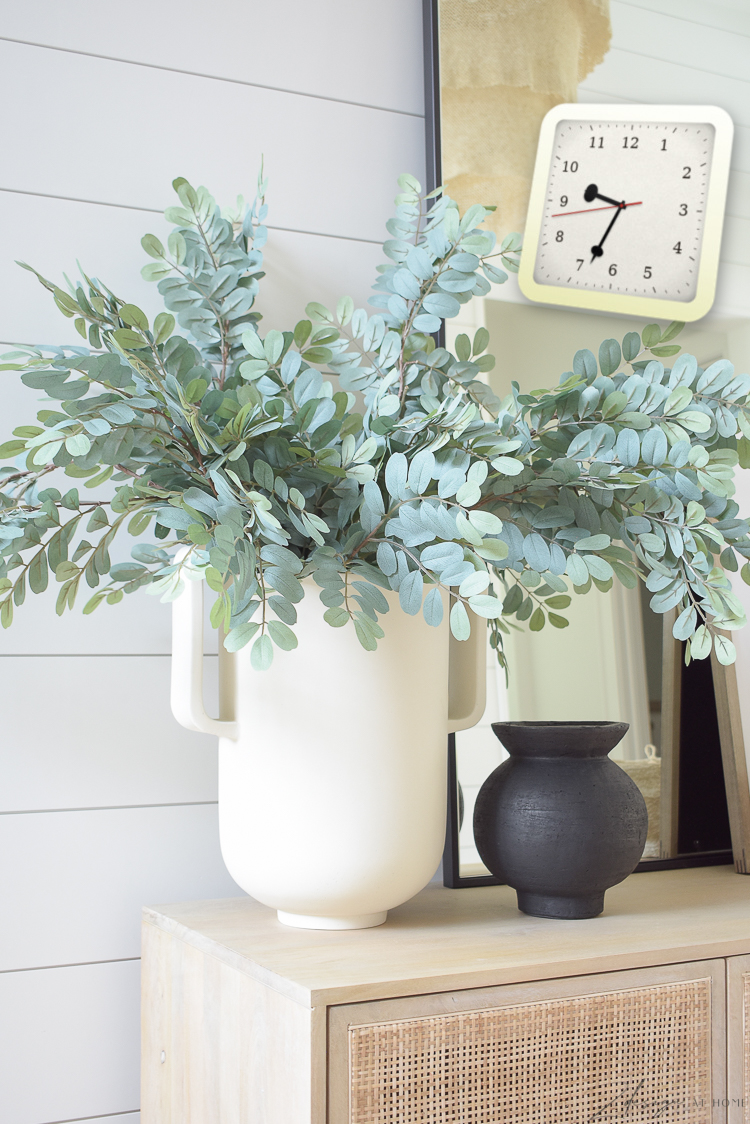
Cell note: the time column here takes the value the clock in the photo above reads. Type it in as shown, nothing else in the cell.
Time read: 9:33:43
